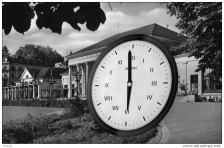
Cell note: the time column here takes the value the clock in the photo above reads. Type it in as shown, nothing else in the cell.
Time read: 5:59
